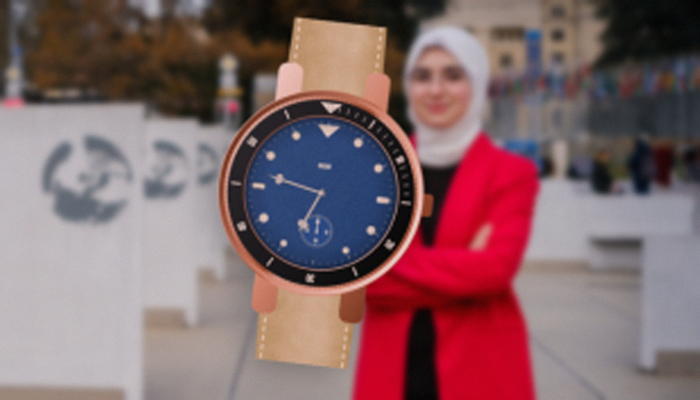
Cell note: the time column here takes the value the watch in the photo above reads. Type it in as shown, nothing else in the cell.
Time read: 6:47
